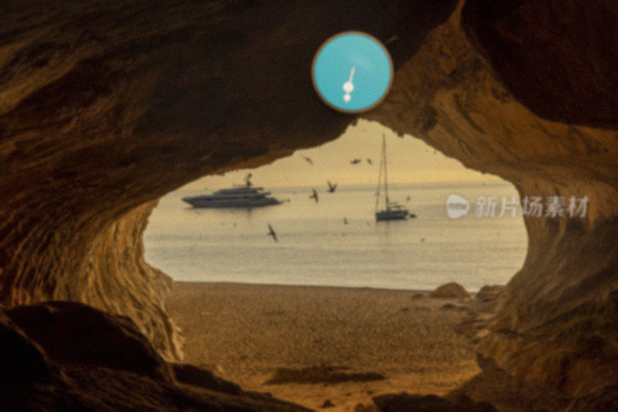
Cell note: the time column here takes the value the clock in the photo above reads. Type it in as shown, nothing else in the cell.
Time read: 6:32
